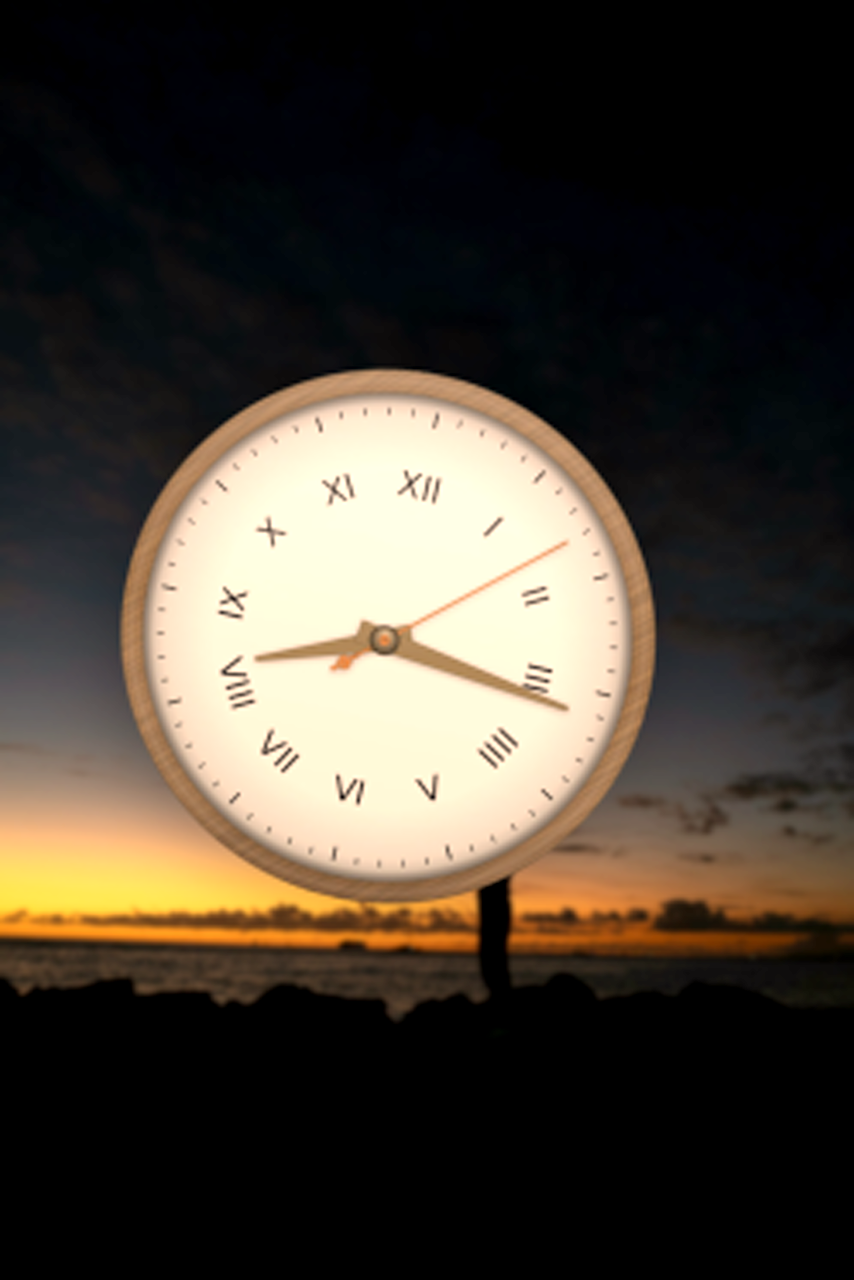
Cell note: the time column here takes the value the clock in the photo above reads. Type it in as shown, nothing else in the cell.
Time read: 8:16:08
